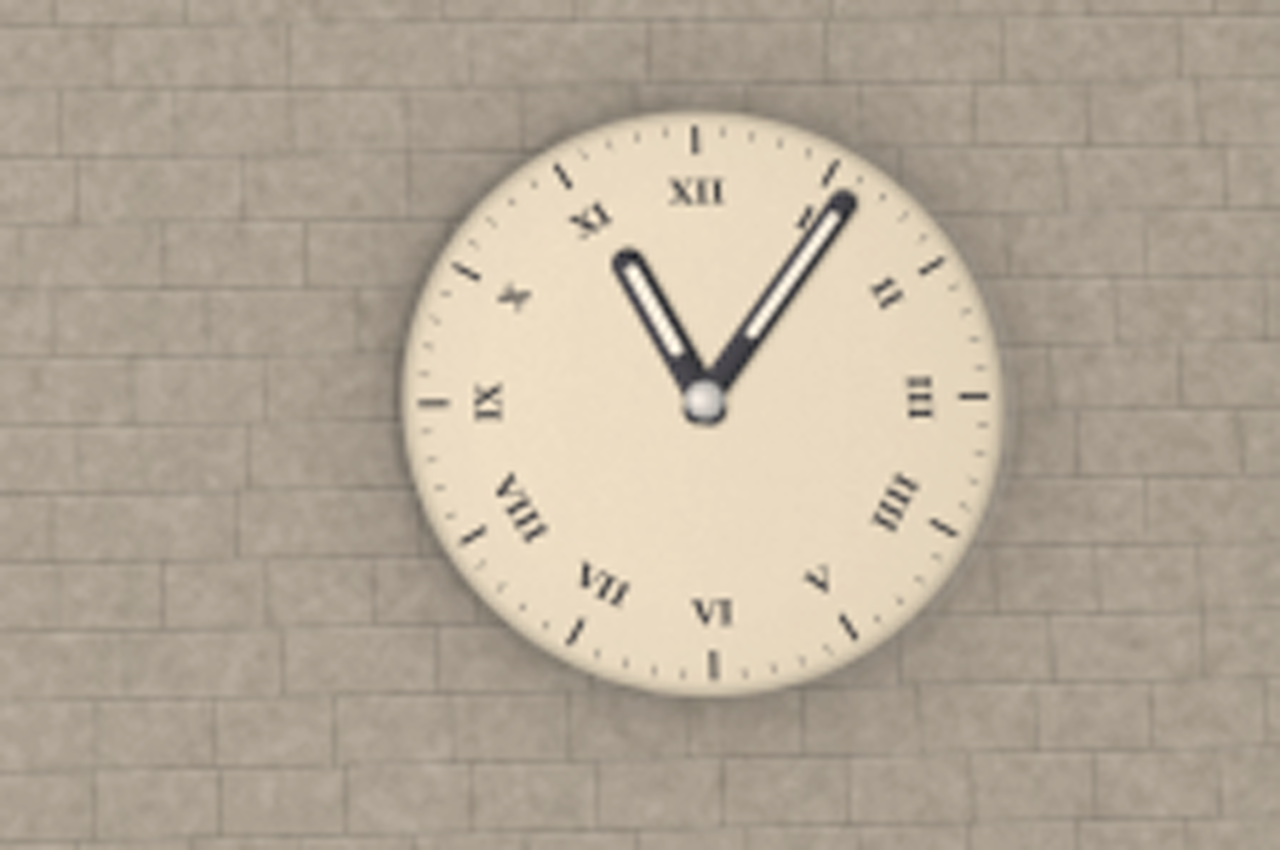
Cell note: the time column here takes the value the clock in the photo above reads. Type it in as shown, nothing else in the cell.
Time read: 11:06
